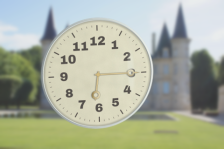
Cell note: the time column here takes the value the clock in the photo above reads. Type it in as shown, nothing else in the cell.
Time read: 6:15
